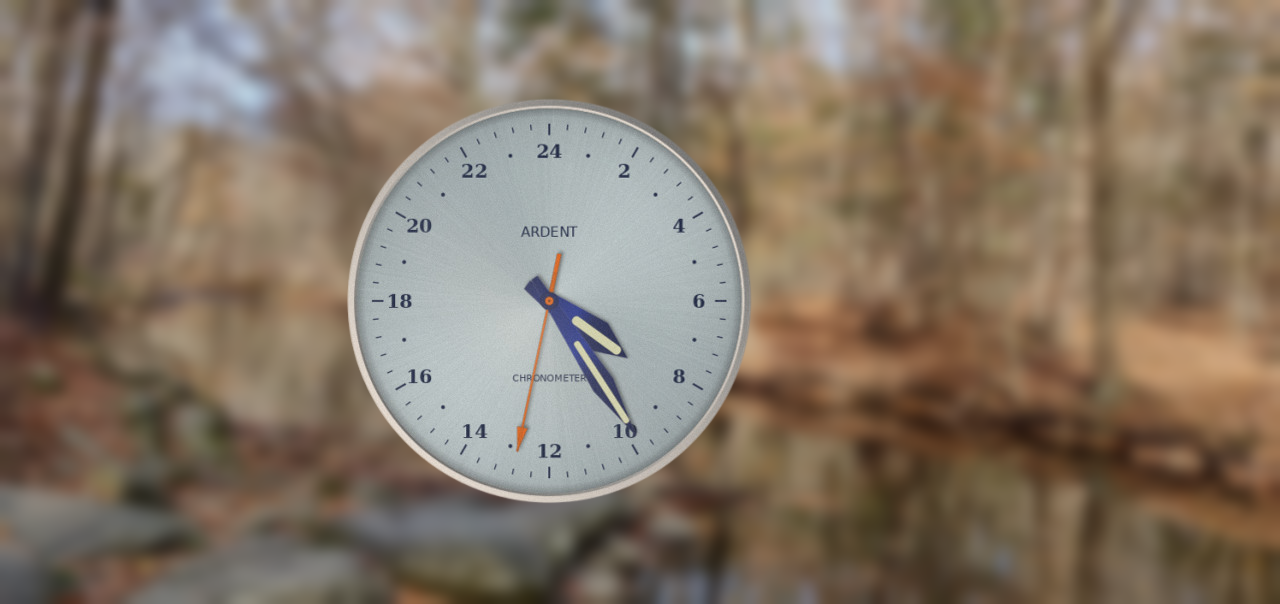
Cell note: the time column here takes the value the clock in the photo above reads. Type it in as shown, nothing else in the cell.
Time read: 8:24:32
